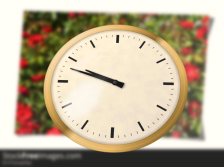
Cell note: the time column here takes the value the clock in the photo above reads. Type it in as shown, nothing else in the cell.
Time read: 9:48
